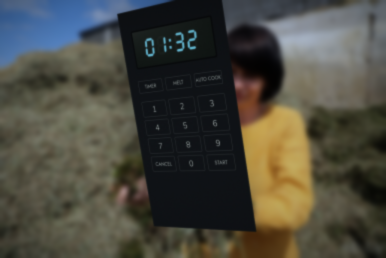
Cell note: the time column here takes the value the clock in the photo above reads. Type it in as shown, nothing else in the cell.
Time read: 1:32
